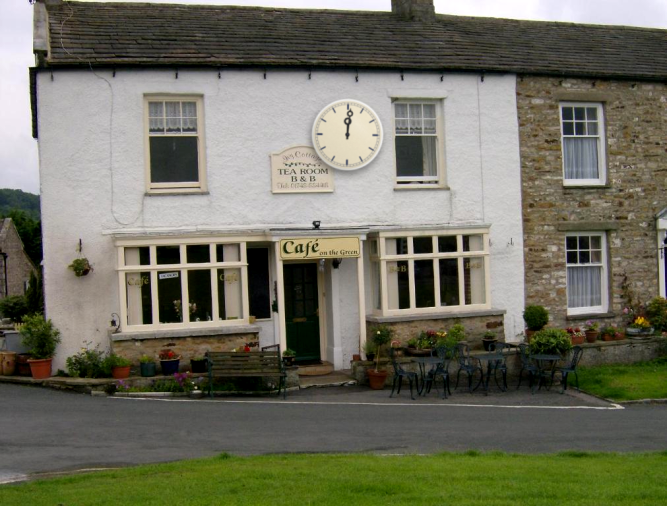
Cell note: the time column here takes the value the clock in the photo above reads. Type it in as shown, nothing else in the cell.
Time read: 12:01
